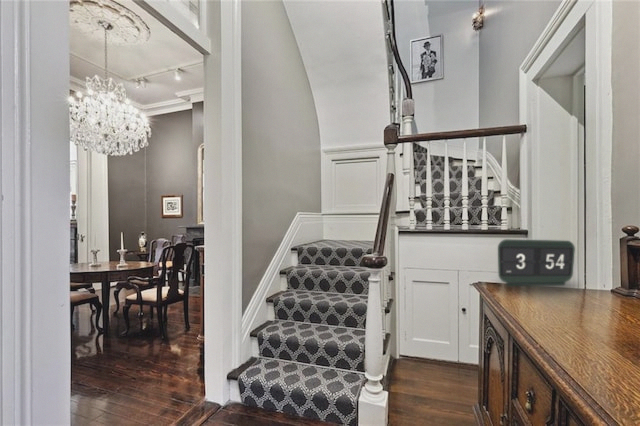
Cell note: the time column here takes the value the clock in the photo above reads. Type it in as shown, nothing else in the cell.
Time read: 3:54
